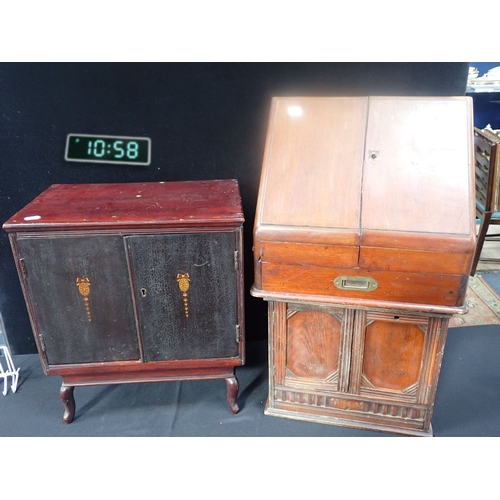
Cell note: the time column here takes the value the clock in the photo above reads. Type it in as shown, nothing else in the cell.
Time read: 10:58
